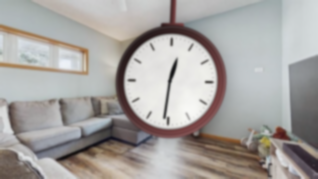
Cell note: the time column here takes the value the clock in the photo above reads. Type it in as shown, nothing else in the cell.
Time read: 12:31
